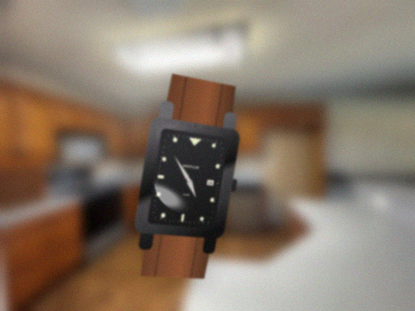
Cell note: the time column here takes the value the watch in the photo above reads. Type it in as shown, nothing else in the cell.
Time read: 4:53
